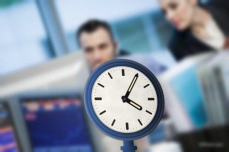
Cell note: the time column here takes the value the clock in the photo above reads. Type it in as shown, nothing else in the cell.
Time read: 4:05
